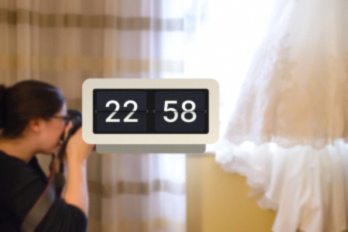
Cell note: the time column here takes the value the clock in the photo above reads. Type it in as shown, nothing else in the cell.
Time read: 22:58
